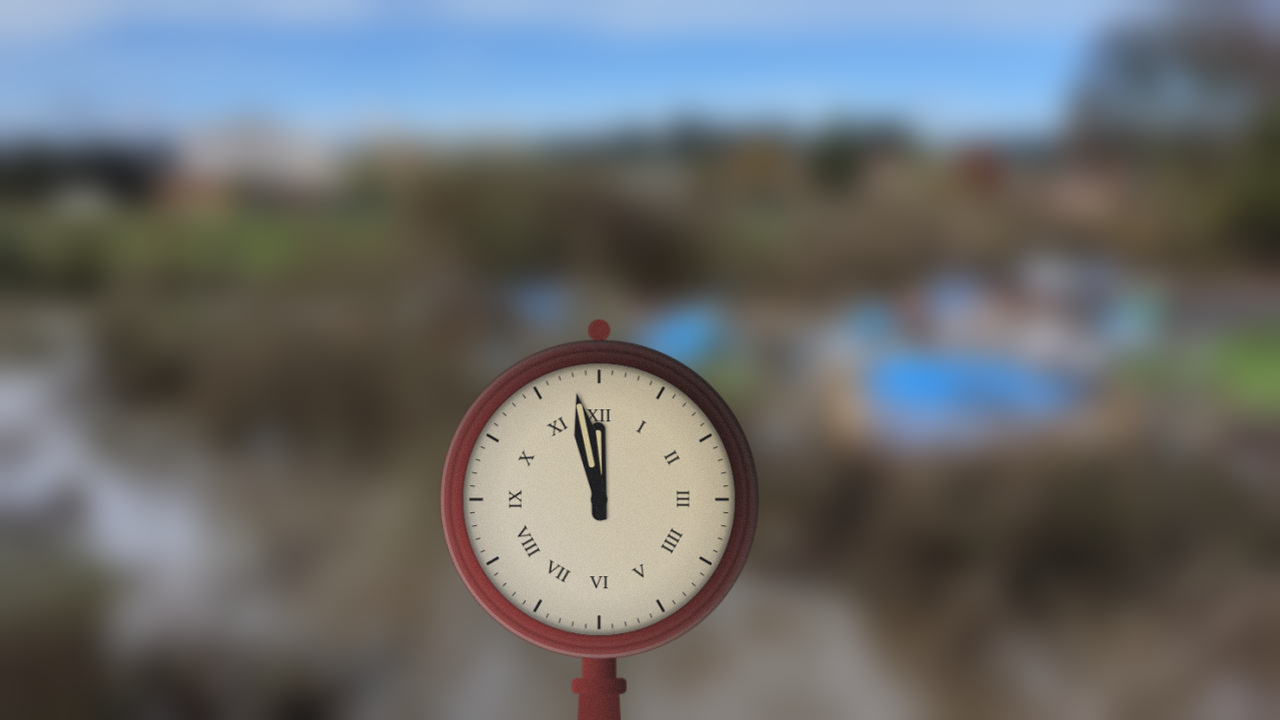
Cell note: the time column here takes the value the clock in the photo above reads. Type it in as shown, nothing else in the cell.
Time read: 11:58
